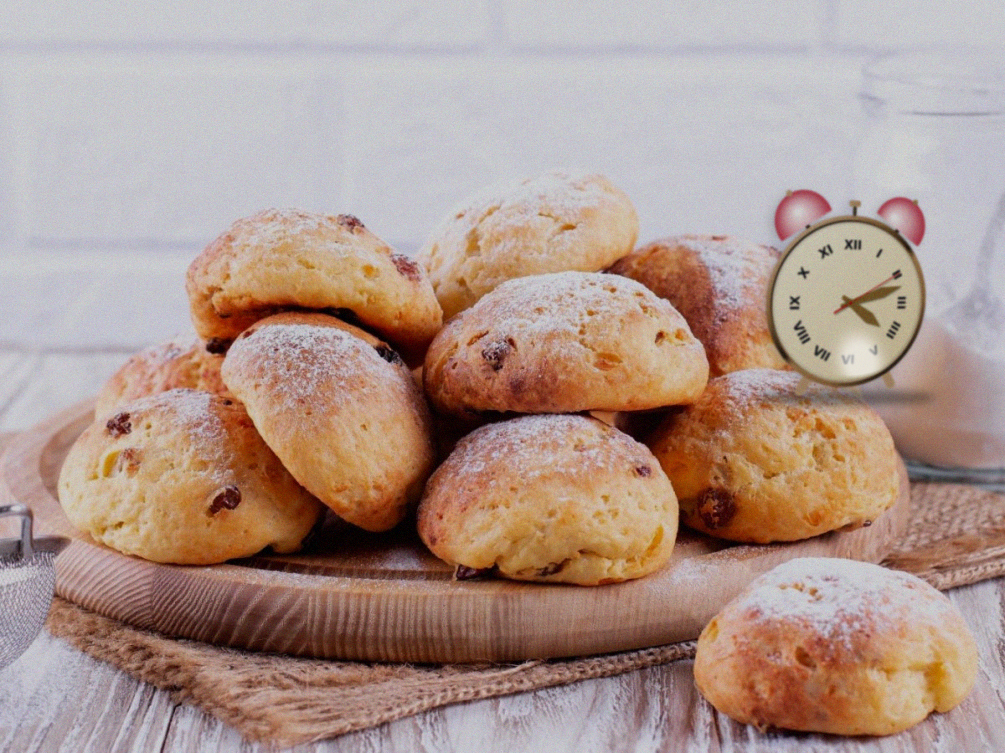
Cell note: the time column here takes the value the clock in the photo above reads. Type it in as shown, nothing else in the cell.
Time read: 4:12:10
